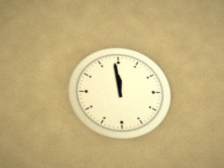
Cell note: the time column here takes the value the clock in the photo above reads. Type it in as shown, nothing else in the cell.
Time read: 11:59
